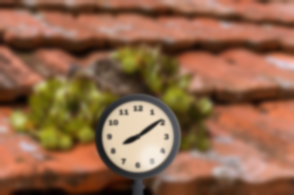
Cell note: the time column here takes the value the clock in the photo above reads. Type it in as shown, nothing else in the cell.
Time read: 8:09
